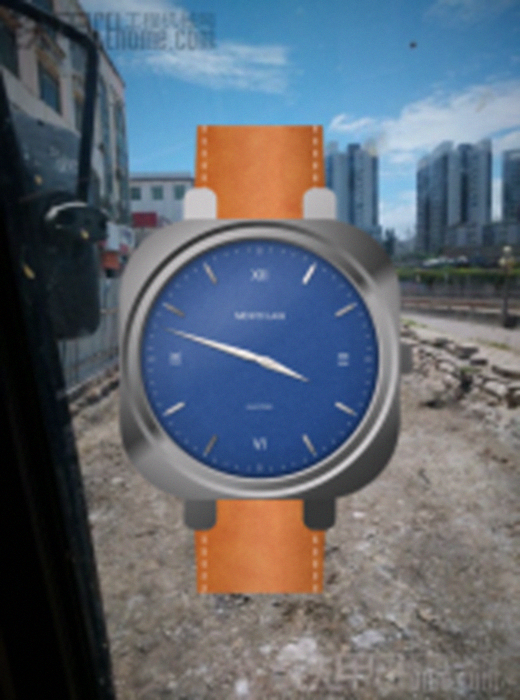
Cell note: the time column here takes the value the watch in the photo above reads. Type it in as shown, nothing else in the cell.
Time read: 3:48
